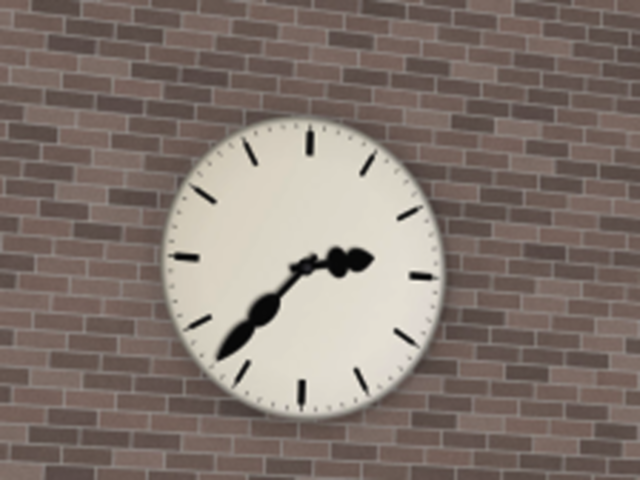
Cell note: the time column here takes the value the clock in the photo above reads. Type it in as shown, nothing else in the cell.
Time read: 2:37
